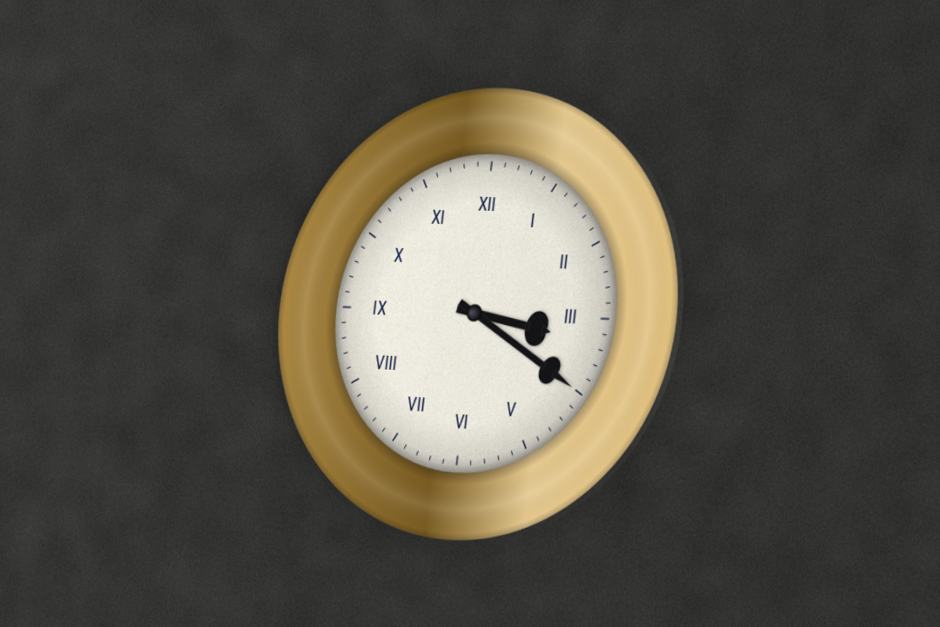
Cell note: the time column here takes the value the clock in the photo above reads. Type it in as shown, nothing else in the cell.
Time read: 3:20
